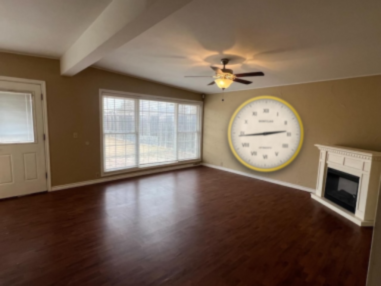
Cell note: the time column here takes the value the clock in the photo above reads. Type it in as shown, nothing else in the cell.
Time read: 2:44
